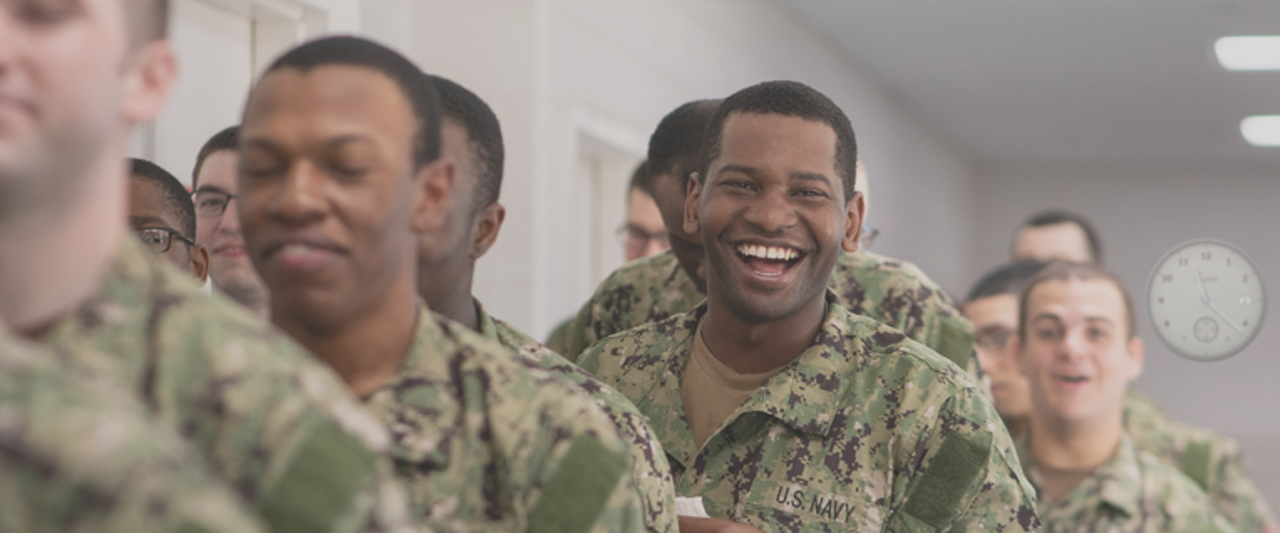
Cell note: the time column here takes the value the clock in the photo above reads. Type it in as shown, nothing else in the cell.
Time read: 11:22
